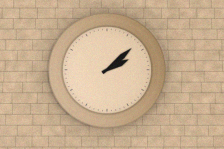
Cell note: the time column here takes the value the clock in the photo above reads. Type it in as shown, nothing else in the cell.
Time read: 2:08
